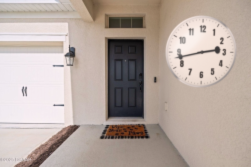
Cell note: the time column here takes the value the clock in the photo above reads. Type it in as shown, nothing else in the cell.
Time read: 2:43
